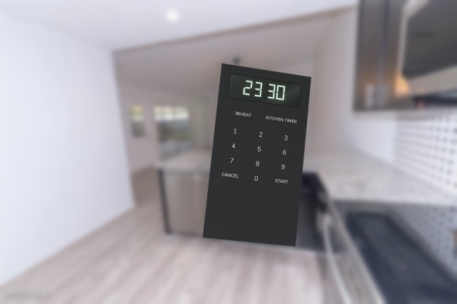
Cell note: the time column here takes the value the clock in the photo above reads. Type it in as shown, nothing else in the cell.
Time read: 23:30
